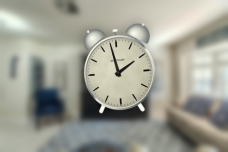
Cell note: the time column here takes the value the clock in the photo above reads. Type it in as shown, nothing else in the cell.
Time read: 1:58
